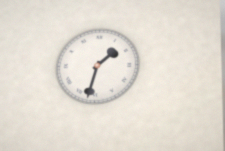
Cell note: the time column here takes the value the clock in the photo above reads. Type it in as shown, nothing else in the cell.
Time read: 1:32
